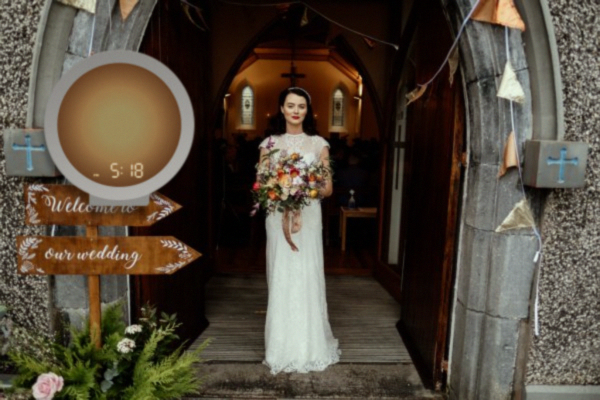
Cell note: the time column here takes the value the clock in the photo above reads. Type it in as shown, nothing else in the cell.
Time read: 5:18
